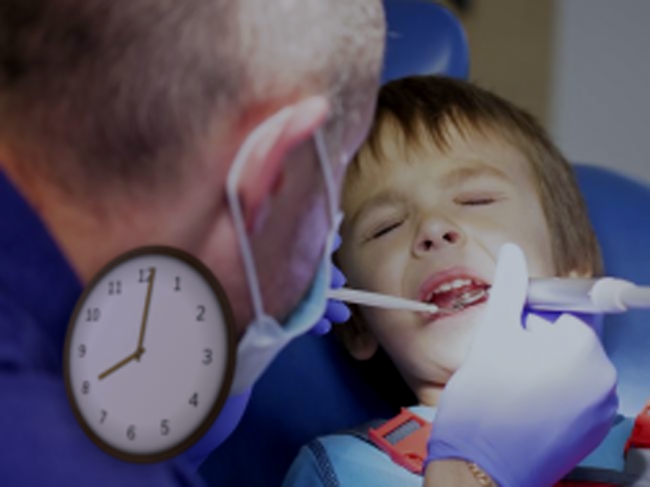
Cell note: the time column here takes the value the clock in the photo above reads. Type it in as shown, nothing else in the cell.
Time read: 8:01
